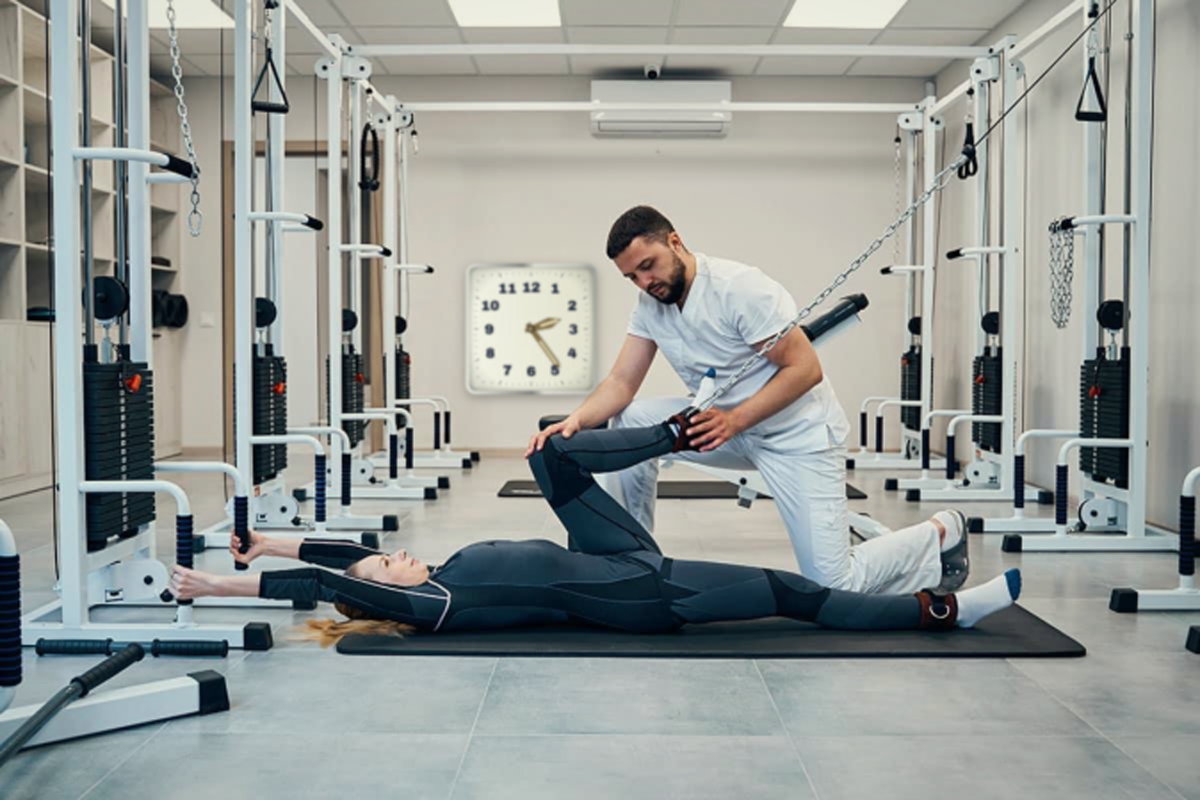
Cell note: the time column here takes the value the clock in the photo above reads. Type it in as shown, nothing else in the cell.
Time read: 2:24
